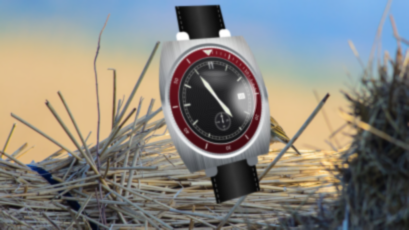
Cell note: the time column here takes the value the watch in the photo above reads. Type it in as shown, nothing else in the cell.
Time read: 4:55
